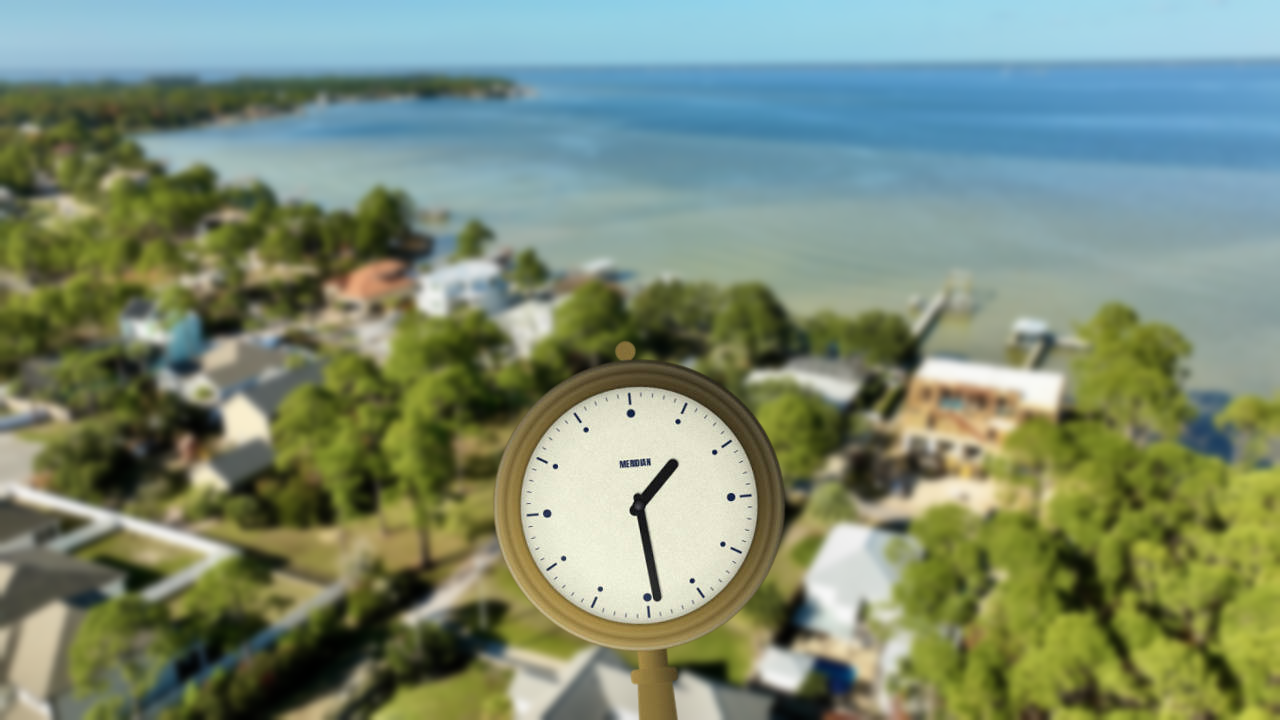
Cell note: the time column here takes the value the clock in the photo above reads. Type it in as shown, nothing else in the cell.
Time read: 1:29
